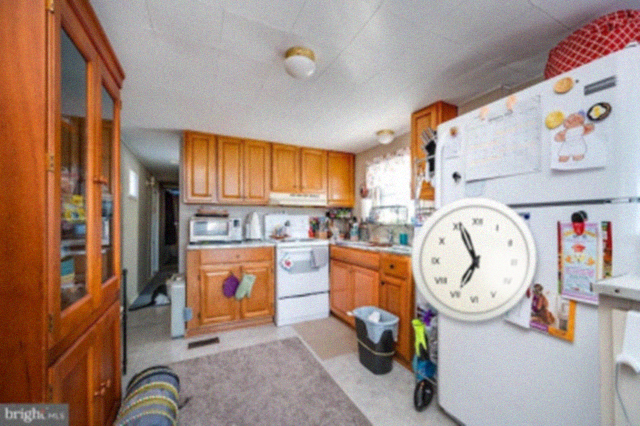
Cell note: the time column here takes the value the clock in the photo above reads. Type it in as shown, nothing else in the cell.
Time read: 6:56
